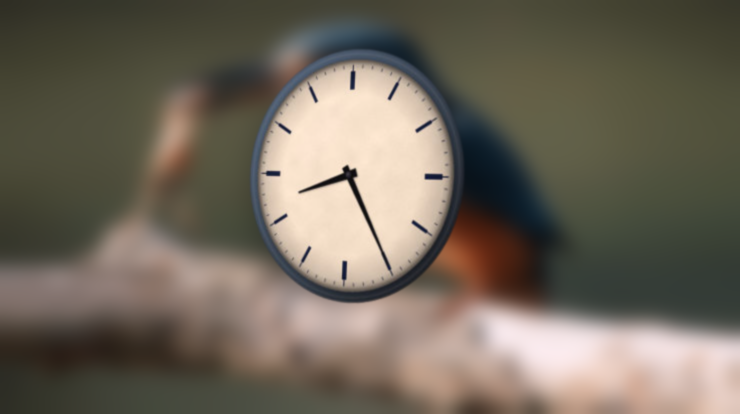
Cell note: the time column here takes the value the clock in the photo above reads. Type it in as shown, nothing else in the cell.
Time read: 8:25
